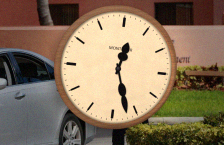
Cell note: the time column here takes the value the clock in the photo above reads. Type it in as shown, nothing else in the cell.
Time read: 12:27
